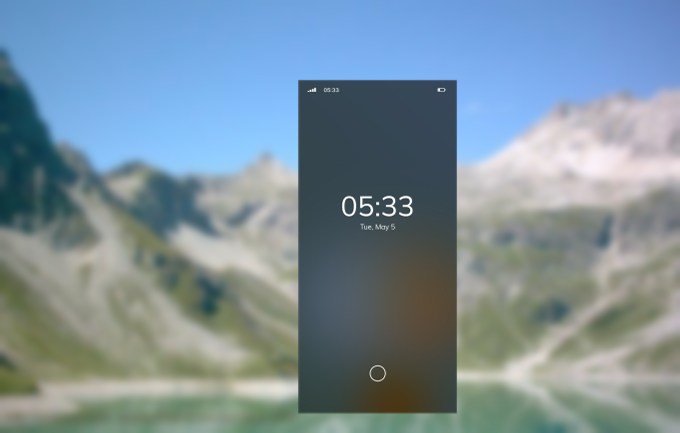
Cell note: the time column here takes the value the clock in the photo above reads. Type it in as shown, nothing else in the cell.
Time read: 5:33
